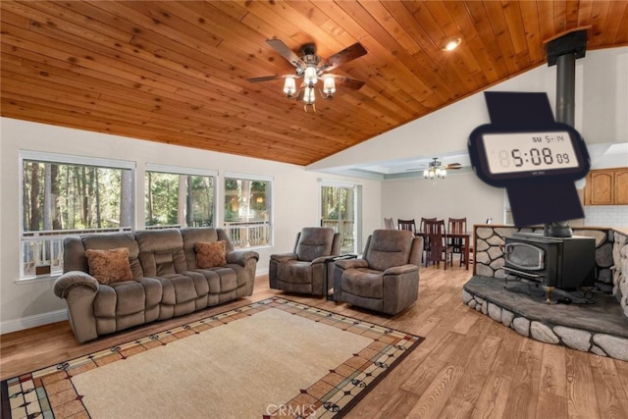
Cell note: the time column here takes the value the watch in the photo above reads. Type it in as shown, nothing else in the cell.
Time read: 5:08:09
